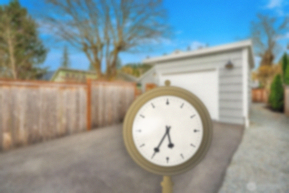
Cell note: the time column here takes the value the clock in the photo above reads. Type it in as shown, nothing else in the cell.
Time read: 5:35
